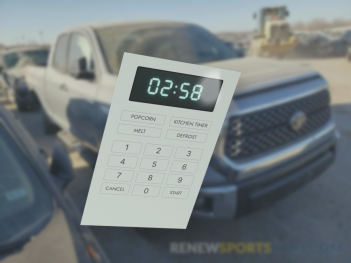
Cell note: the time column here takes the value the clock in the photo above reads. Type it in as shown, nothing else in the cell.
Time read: 2:58
